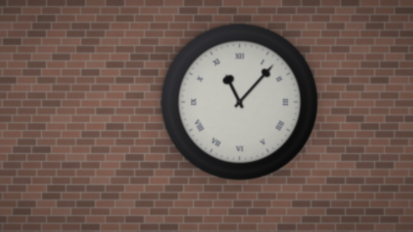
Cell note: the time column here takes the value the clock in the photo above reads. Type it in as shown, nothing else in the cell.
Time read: 11:07
